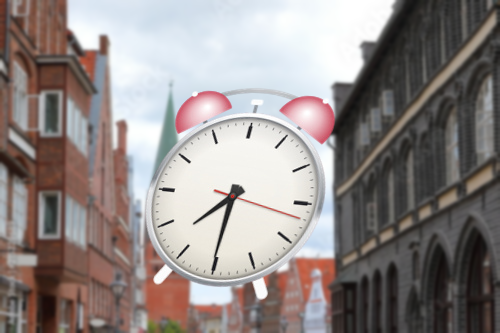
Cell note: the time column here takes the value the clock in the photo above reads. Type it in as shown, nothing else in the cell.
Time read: 7:30:17
